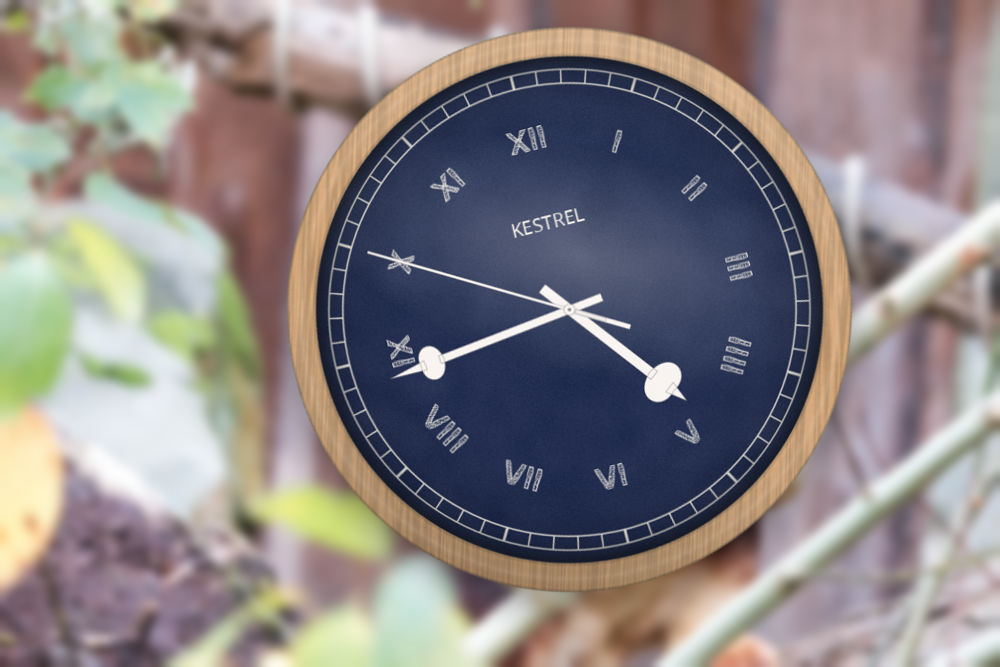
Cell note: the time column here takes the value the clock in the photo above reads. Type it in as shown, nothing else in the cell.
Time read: 4:43:50
